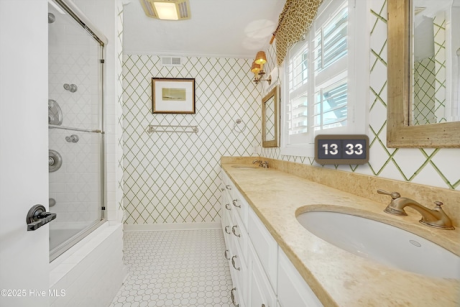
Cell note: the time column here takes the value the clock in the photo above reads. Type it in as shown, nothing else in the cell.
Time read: 13:33
